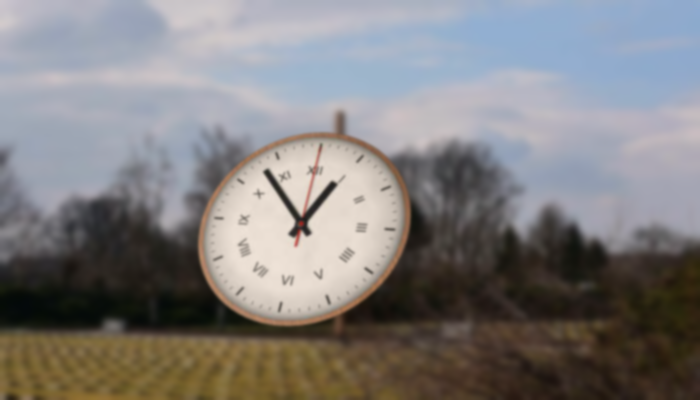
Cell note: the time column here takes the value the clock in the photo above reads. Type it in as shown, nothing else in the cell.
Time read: 12:53:00
